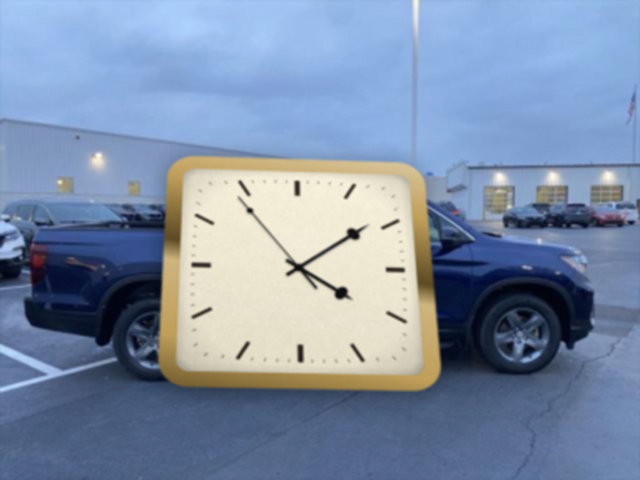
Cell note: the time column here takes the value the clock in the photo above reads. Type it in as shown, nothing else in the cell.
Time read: 4:08:54
